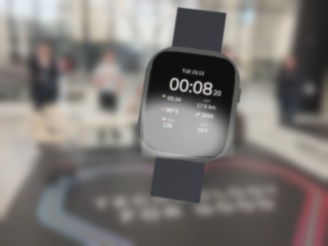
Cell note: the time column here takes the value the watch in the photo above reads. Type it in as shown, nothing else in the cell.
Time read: 0:08
